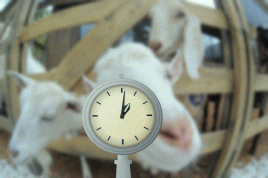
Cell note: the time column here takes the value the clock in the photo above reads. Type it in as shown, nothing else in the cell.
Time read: 1:01
